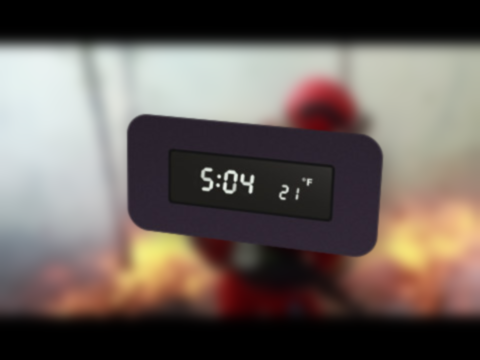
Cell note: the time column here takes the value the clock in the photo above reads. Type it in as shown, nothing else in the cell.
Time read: 5:04
